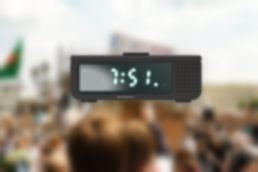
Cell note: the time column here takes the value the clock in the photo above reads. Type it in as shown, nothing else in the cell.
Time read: 7:51
